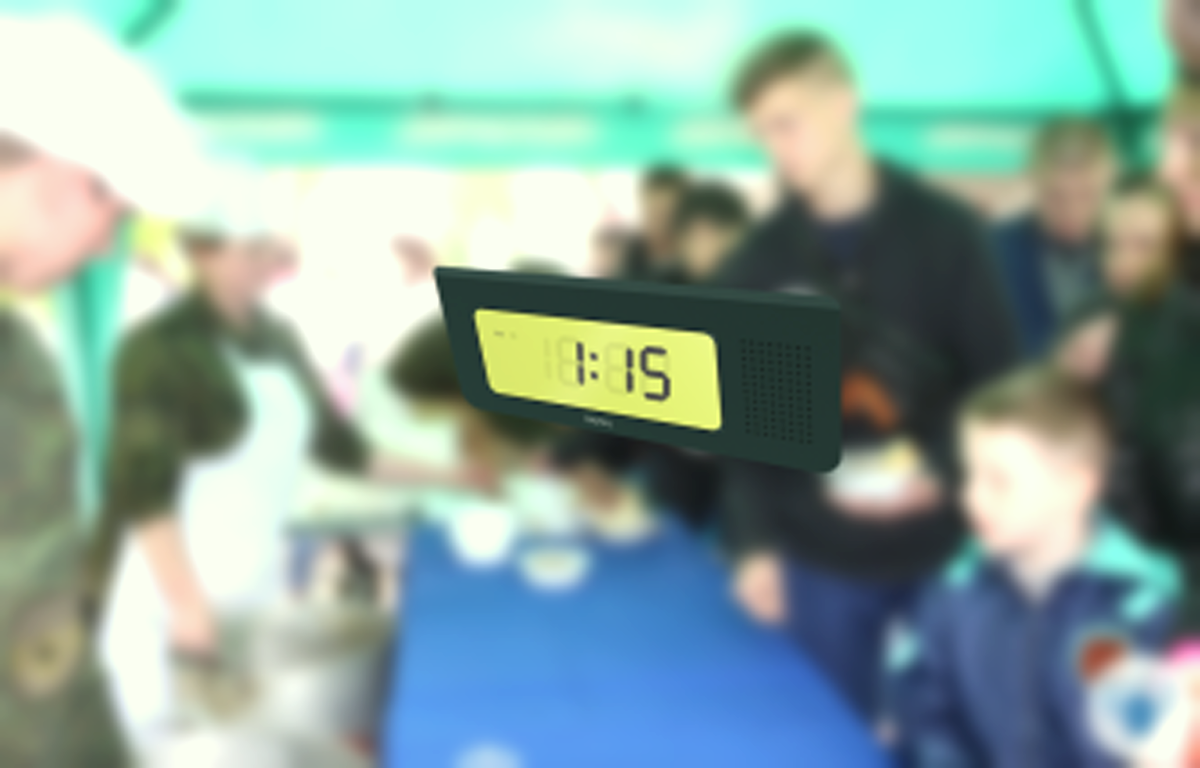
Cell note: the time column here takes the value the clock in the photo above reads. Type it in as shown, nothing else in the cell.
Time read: 1:15
